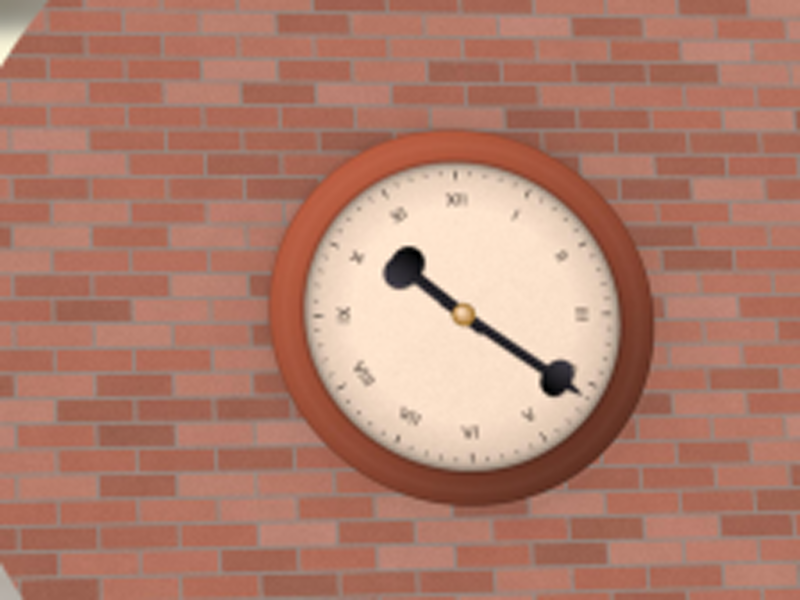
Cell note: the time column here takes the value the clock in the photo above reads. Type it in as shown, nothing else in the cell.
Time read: 10:21
